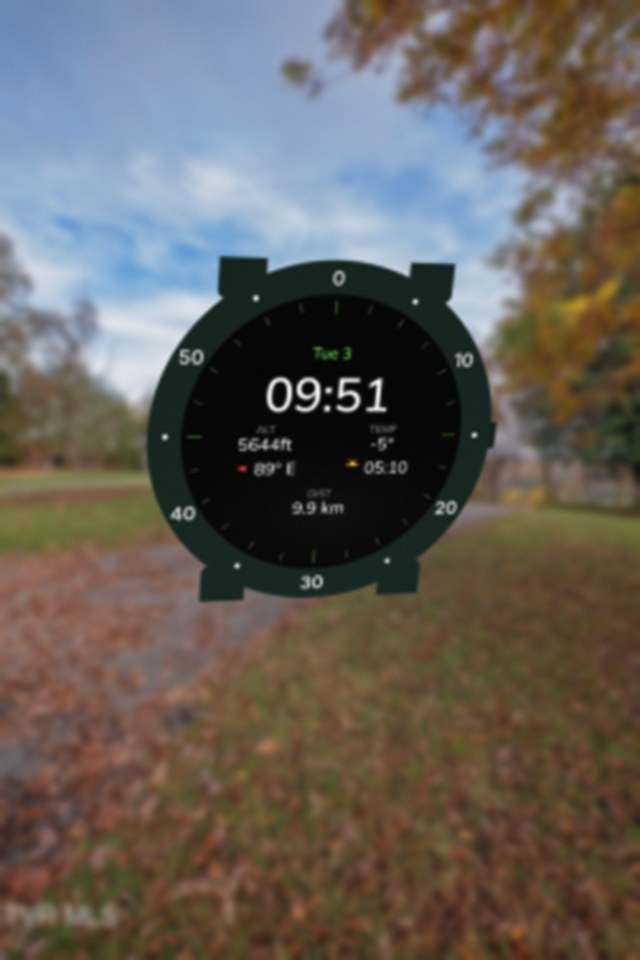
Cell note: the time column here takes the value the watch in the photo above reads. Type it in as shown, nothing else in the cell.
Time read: 9:51
